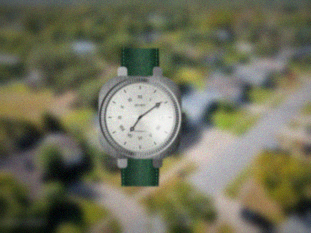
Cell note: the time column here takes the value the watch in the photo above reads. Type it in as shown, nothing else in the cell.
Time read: 7:09
